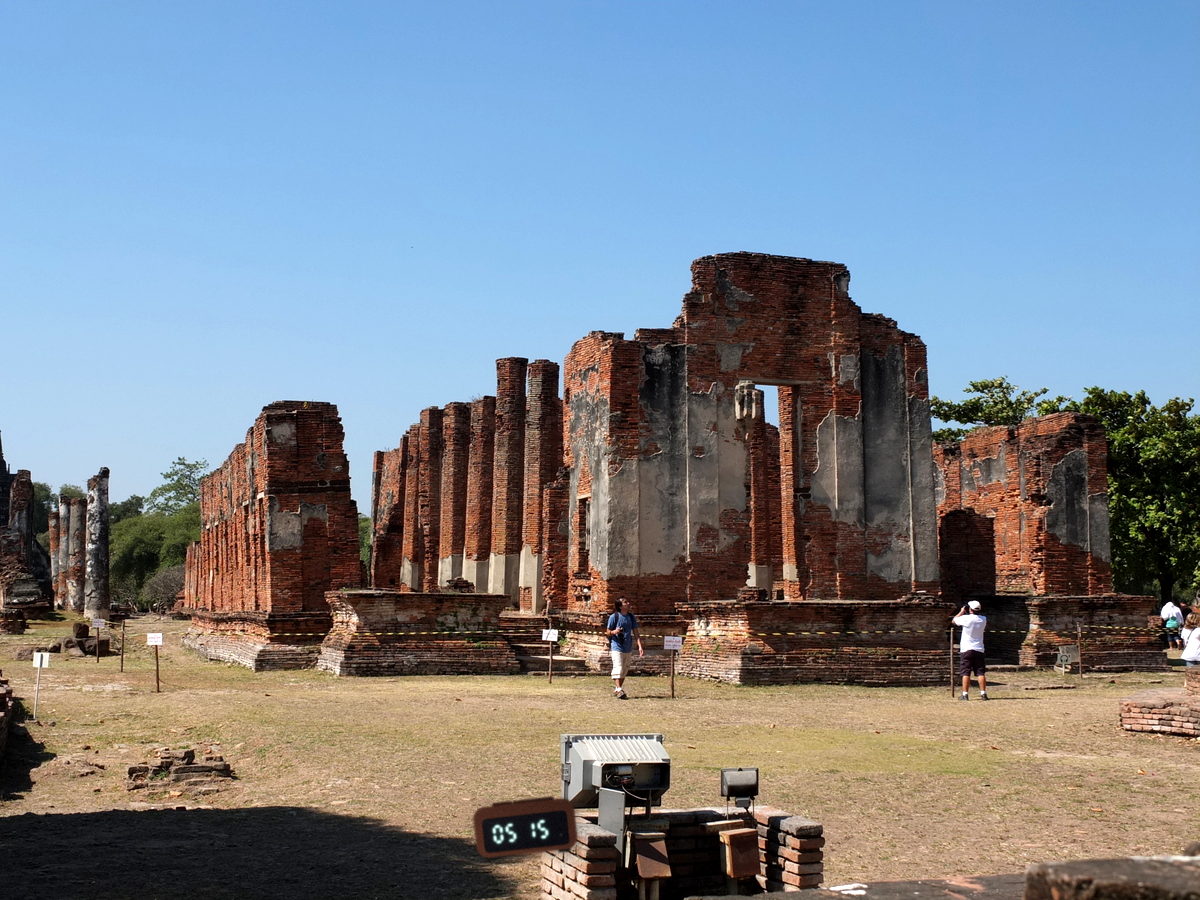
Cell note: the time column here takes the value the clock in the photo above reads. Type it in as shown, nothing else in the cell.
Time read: 5:15
